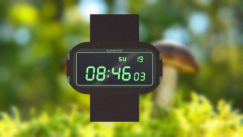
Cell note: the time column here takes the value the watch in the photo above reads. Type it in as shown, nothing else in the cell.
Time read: 8:46:03
